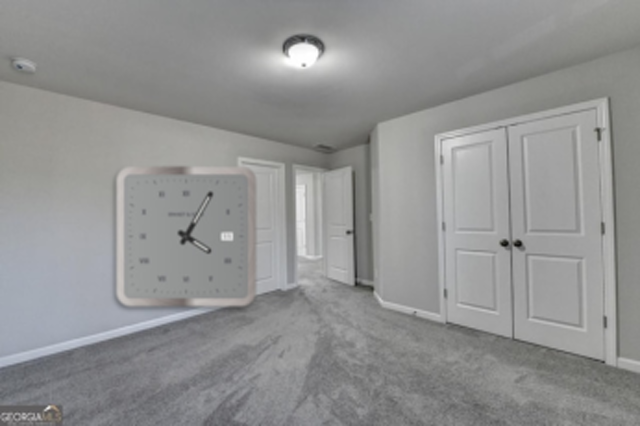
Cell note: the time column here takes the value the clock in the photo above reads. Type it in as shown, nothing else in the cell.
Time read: 4:05
